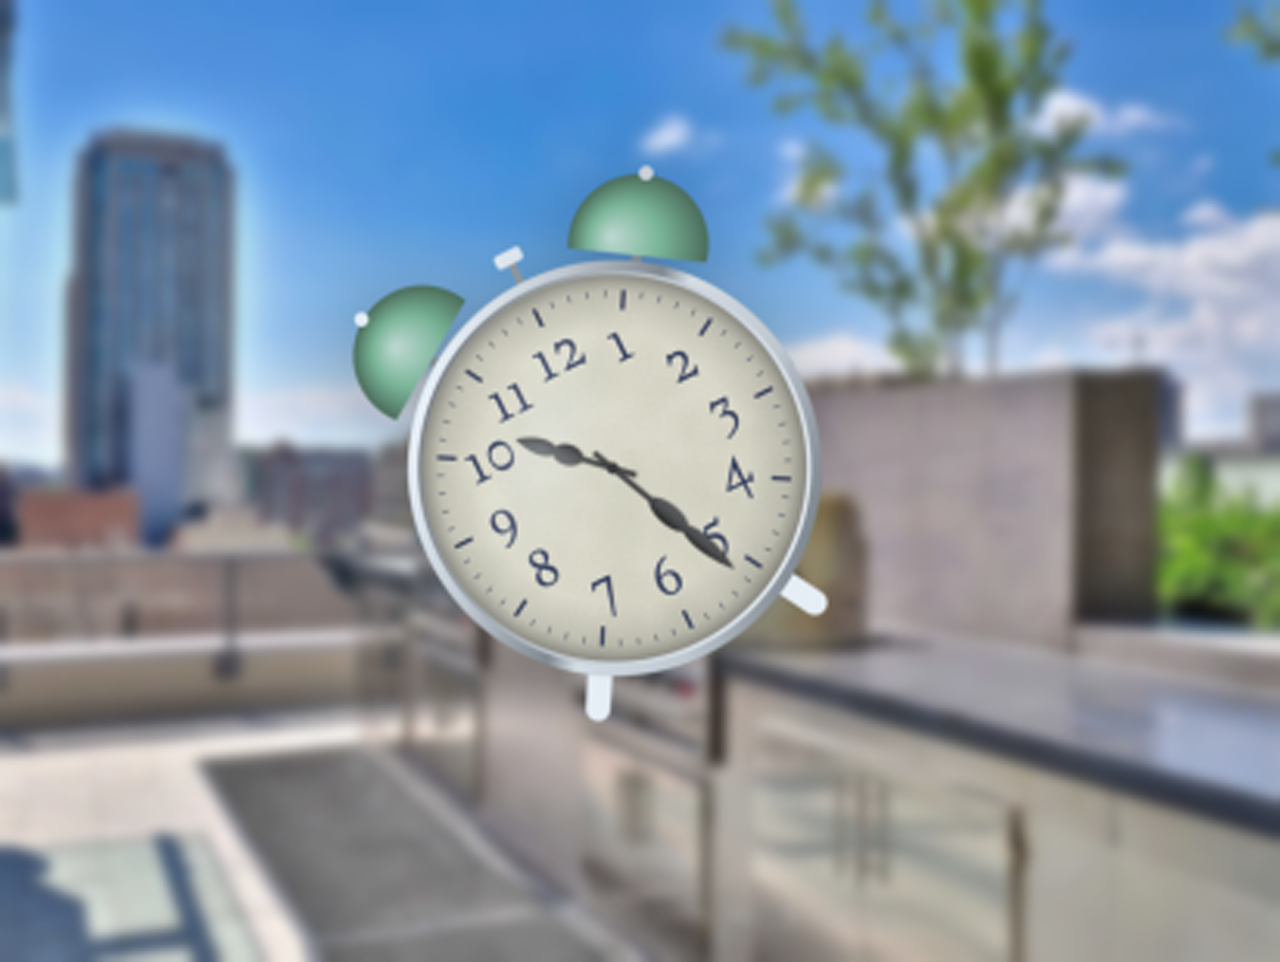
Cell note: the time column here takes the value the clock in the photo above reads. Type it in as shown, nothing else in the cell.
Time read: 10:26
